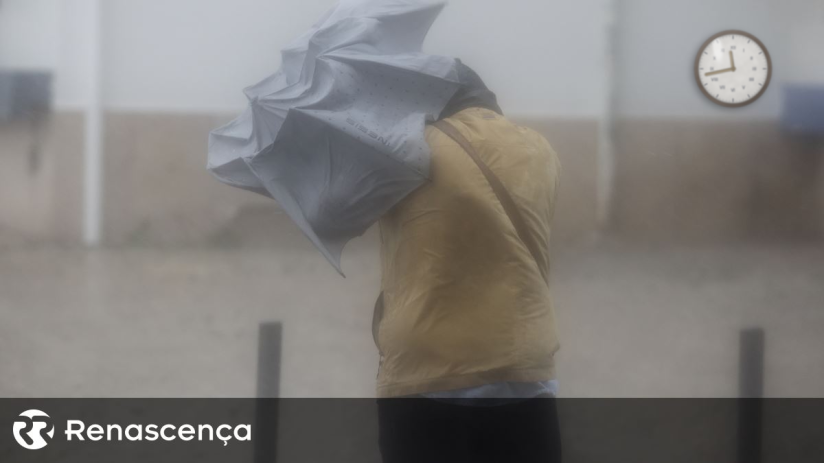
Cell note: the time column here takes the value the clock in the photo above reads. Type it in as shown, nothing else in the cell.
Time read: 11:43
